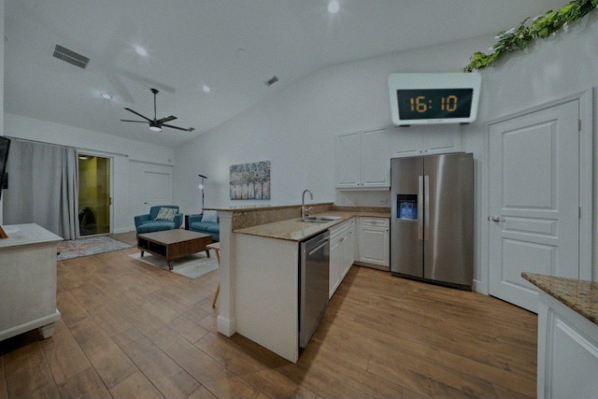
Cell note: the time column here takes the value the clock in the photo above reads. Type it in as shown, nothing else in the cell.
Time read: 16:10
